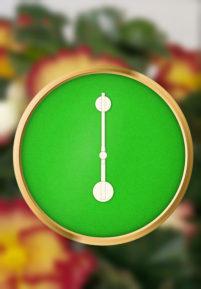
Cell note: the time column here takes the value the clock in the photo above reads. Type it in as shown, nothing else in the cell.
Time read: 6:00
